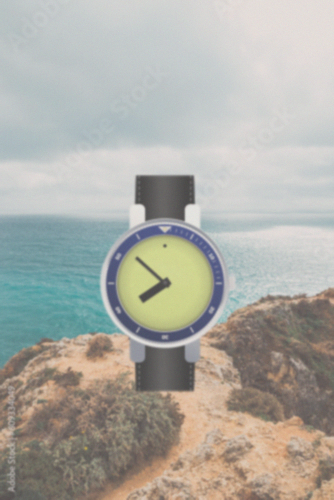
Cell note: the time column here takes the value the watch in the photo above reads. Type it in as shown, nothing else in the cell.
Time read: 7:52
